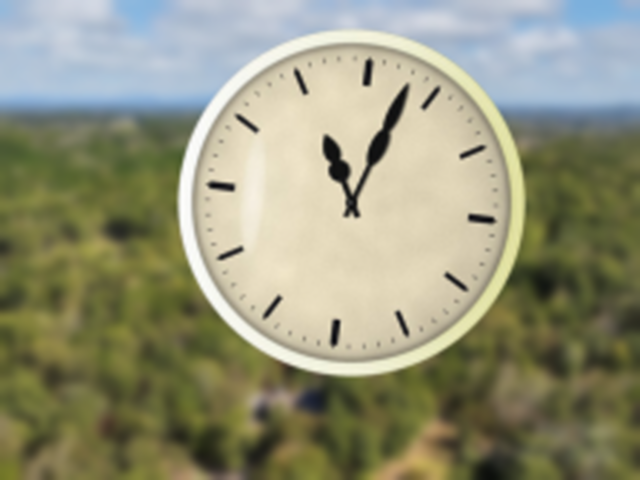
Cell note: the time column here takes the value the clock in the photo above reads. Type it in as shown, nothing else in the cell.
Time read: 11:03
